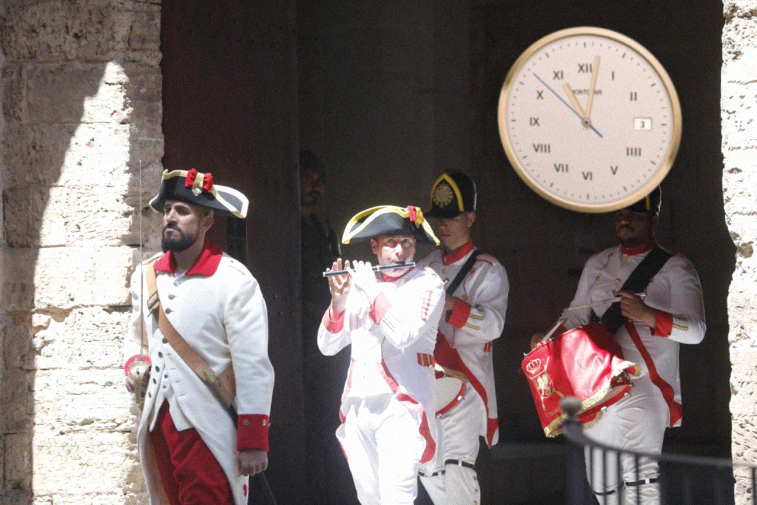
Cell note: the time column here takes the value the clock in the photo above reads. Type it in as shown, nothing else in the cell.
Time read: 11:01:52
